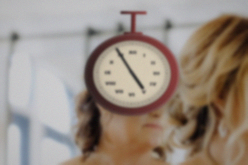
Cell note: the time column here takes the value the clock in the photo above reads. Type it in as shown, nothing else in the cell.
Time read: 4:55
